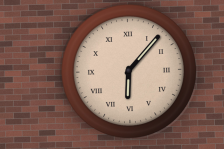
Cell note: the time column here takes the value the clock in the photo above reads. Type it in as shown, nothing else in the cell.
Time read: 6:07
